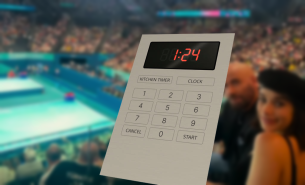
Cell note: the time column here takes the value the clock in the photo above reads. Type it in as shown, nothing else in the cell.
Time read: 1:24
